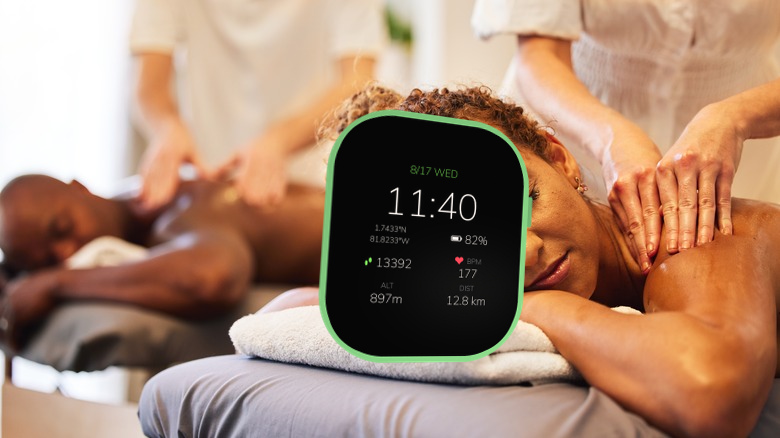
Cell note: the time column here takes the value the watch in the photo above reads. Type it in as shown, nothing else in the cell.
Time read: 11:40
